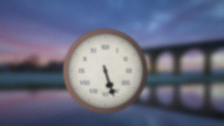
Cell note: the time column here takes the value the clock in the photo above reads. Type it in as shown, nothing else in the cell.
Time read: 5:27
